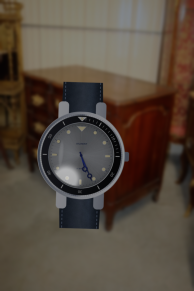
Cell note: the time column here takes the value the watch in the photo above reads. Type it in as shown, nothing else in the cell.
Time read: 5:26
